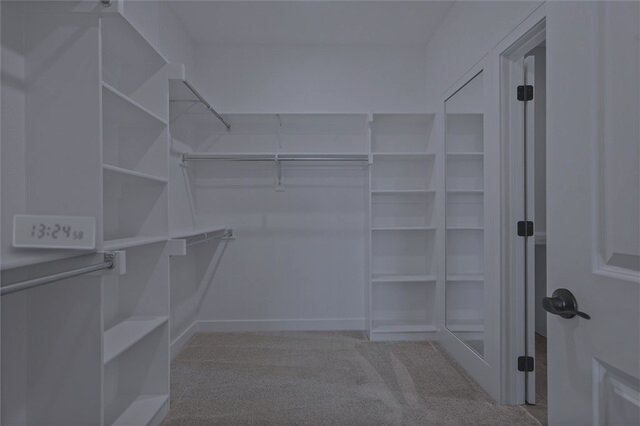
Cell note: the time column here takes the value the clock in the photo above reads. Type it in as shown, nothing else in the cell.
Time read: 13:24
